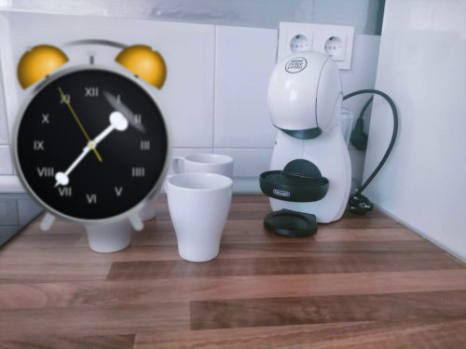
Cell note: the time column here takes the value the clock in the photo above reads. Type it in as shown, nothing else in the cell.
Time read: 1:36:55
